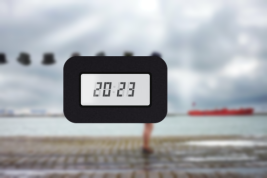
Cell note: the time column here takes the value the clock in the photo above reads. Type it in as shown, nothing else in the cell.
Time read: 20:23
